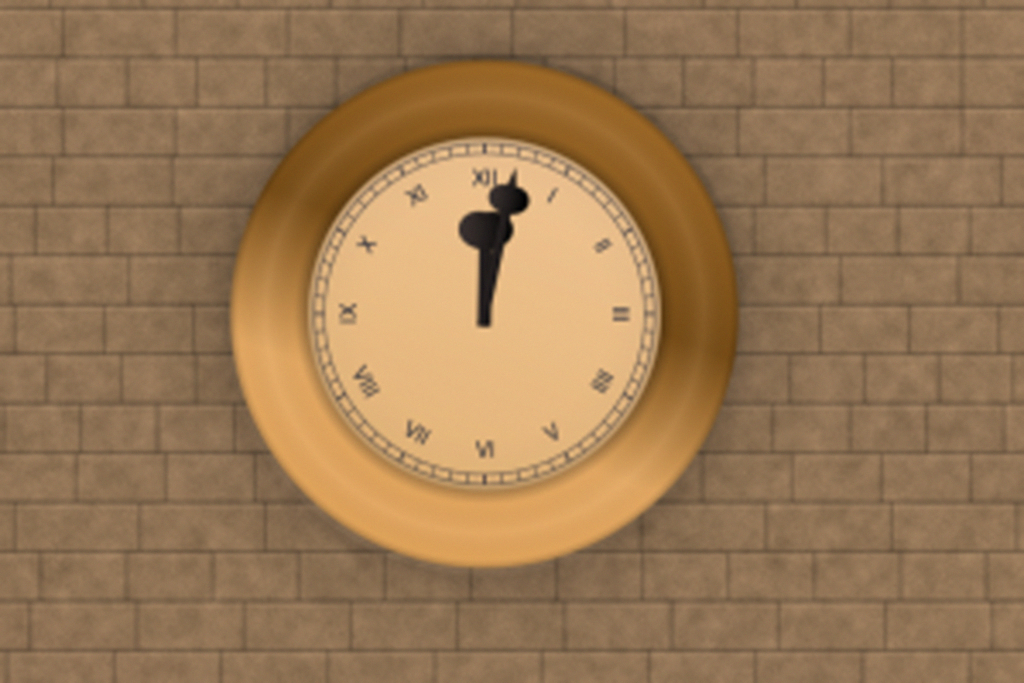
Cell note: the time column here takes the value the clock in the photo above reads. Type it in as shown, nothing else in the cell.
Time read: 12:02
